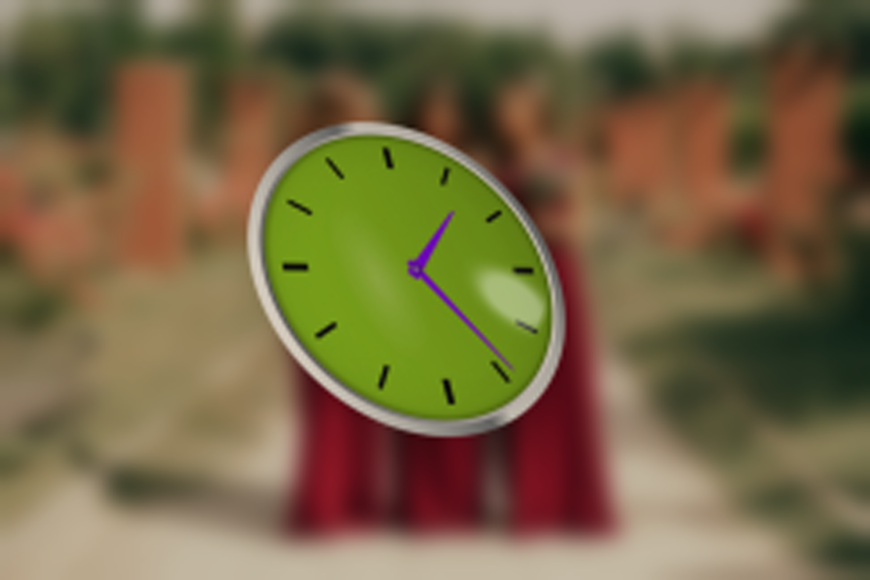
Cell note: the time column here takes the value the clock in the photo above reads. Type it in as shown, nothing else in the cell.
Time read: 1:24
